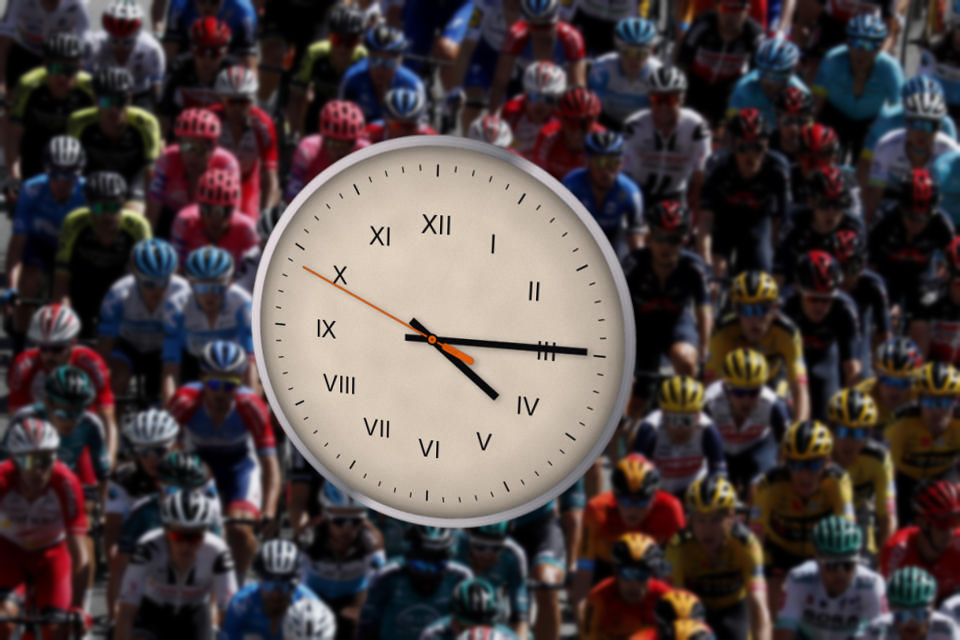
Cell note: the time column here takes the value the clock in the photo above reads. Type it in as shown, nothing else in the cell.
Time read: 4:14:49
